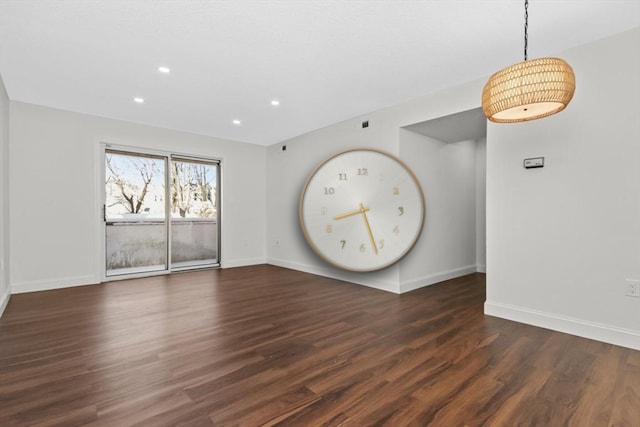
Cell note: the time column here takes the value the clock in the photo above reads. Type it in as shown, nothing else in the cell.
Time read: 8:27
